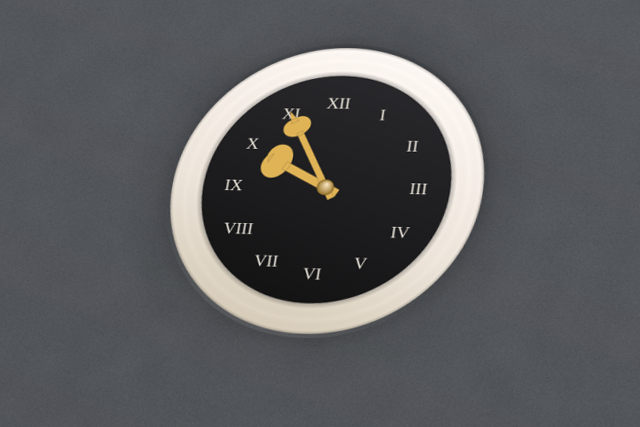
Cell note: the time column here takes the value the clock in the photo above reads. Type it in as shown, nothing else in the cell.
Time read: 9:55
